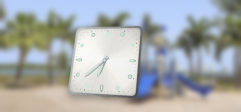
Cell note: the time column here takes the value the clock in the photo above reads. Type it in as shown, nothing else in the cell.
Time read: 6:38
